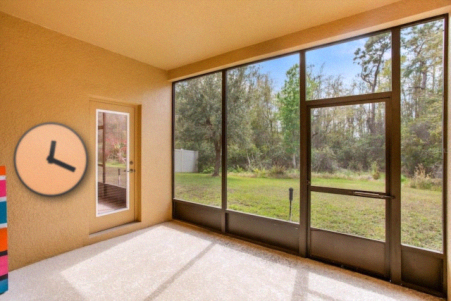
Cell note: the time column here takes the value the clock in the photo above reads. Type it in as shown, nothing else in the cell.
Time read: 12:19
